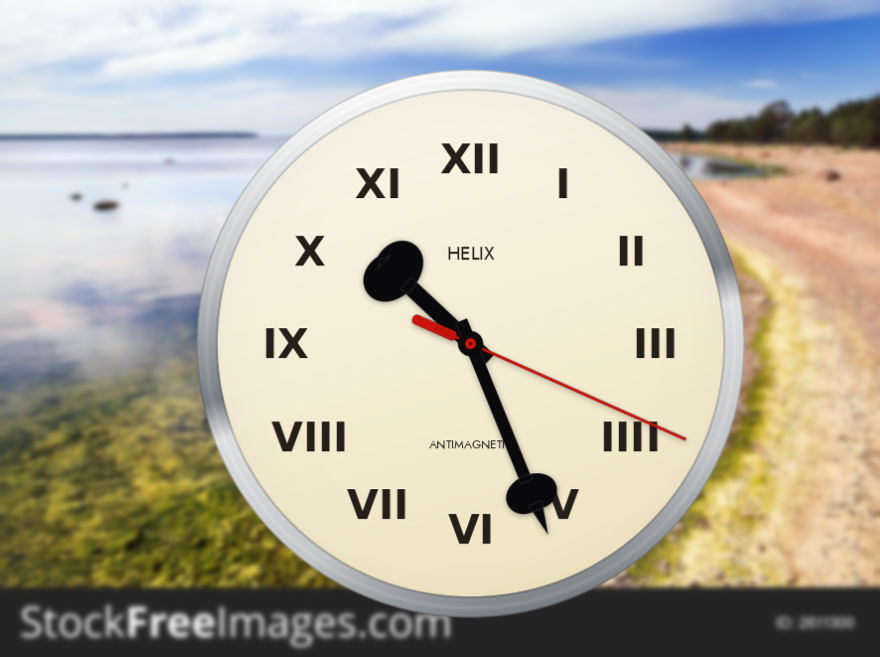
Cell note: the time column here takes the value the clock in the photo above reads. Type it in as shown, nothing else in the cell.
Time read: 10:26:19
